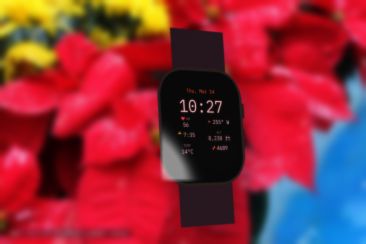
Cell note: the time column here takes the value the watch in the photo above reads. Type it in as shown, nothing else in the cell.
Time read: 10:27
